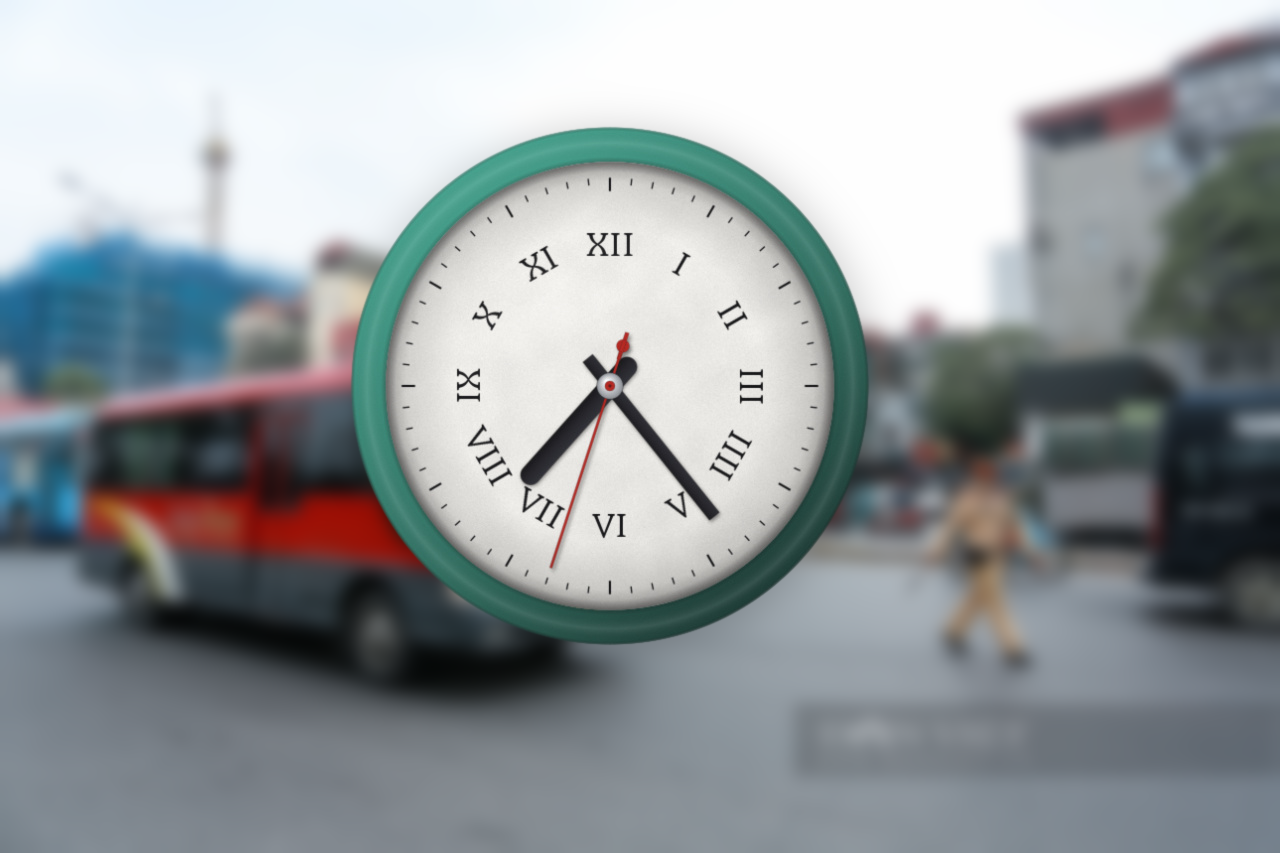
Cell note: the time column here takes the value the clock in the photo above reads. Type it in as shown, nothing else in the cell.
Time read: 7:23:33
